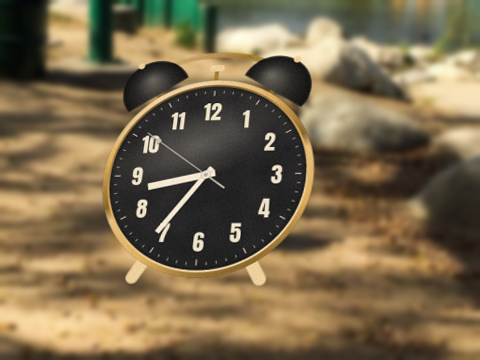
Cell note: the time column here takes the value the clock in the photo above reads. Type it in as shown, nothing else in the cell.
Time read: 8:35:51
